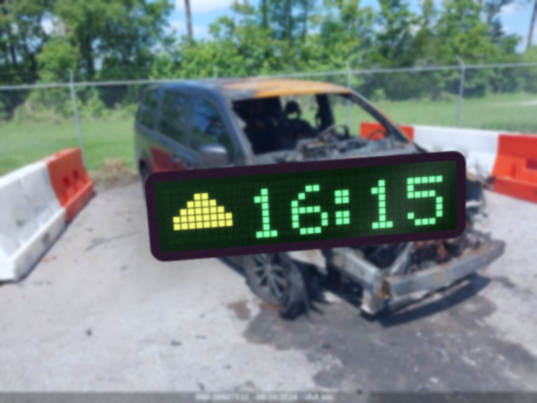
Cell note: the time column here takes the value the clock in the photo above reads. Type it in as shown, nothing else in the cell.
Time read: 16:15
